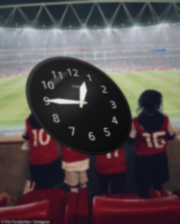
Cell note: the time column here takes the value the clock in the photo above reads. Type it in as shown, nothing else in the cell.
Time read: 12:45
